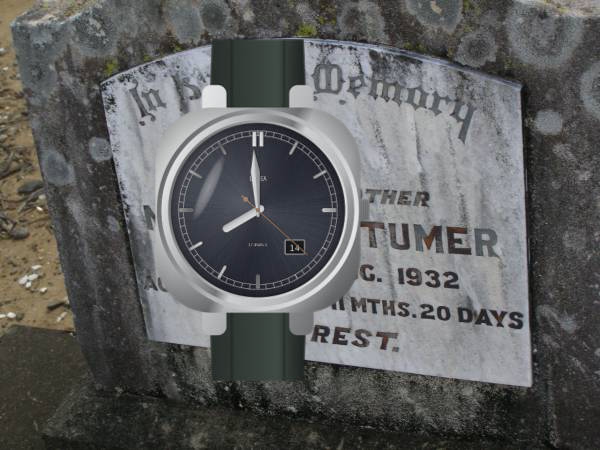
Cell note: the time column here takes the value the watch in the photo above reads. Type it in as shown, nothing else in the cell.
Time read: 7:59:22
